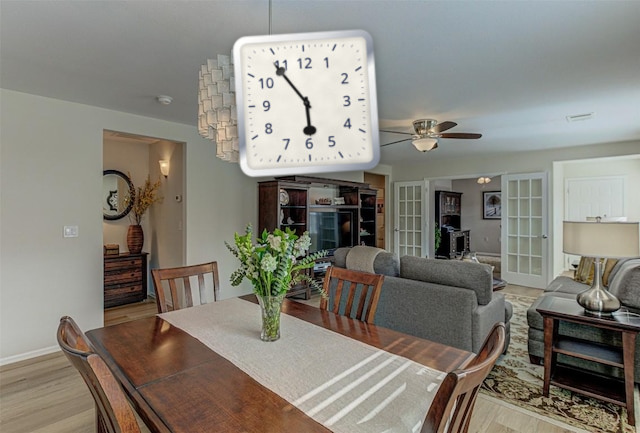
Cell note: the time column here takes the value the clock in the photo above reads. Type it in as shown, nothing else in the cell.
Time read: 5:54
